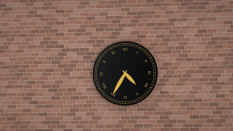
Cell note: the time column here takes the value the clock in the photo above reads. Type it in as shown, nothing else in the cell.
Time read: 4:35
